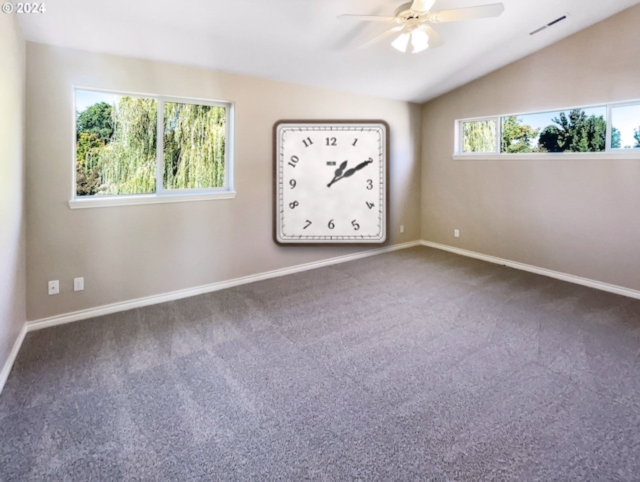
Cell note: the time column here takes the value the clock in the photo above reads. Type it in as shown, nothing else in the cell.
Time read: 1:10
